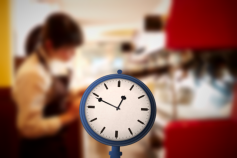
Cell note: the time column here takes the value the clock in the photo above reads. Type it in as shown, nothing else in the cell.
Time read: 12:49
